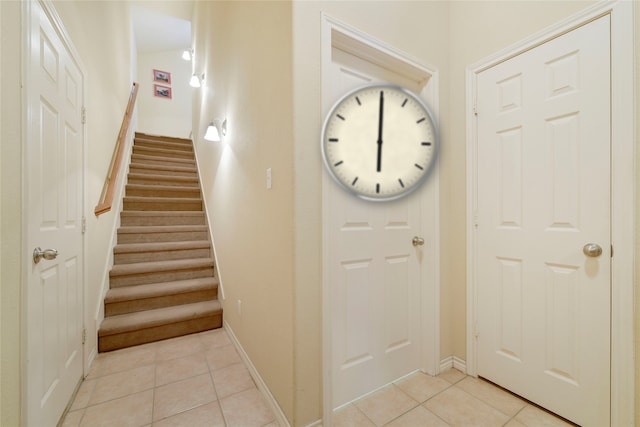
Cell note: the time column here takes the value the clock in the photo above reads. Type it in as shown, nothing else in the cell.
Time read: 6:00
